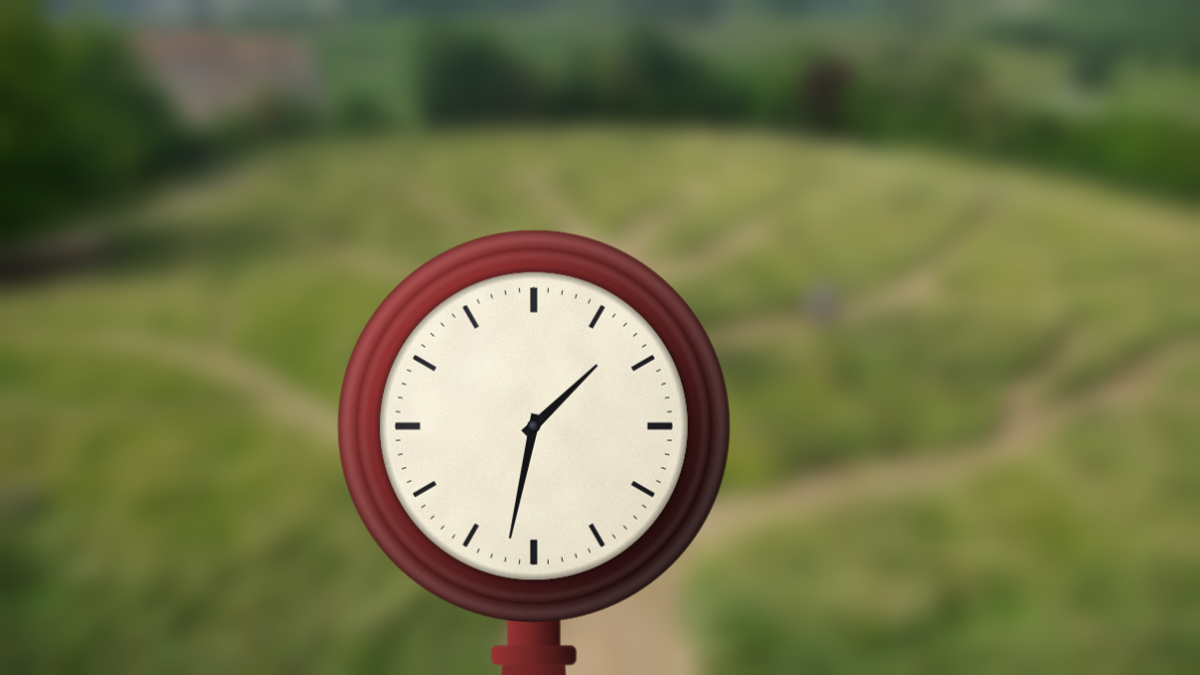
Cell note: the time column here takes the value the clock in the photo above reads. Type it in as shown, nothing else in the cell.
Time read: 1:32
